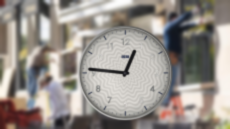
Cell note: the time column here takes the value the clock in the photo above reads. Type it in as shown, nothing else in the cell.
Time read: 12:46
